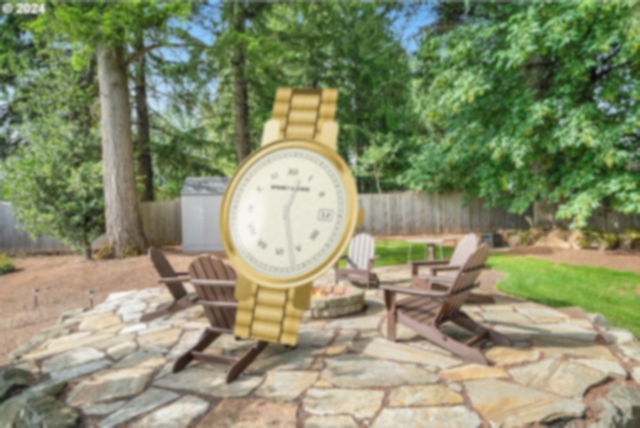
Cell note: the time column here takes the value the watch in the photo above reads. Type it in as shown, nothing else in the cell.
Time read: 12:27
